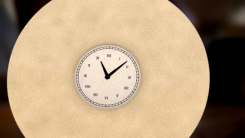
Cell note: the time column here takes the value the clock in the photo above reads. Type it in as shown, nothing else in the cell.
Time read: 11:08
